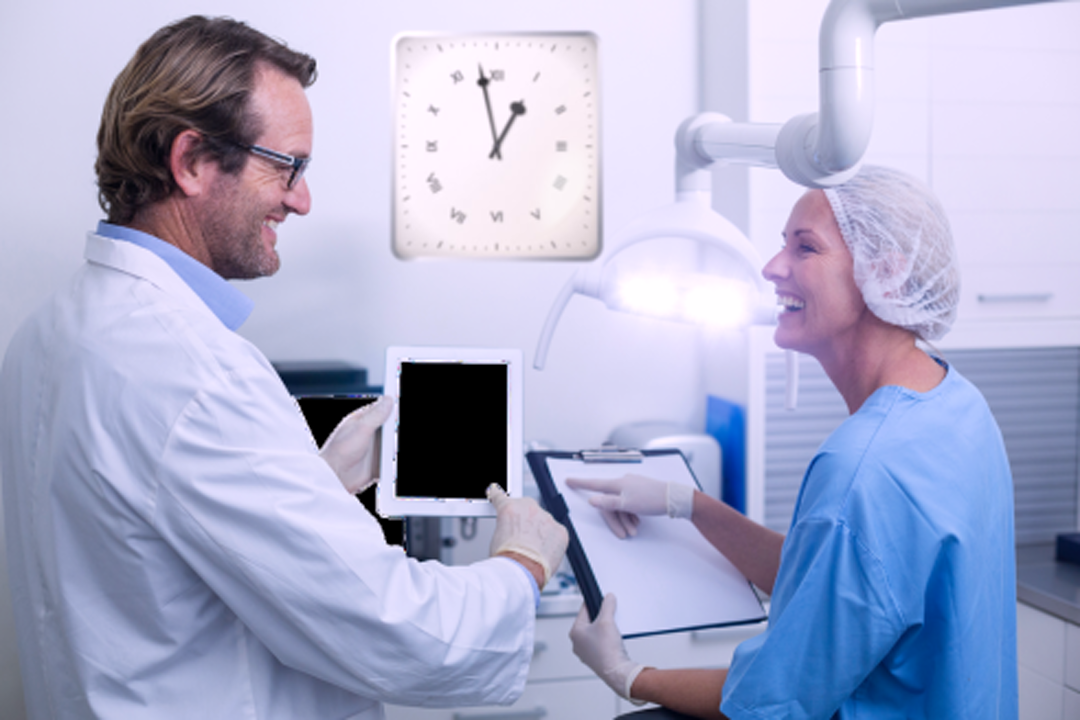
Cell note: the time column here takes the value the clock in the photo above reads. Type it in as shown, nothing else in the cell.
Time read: 12:58
